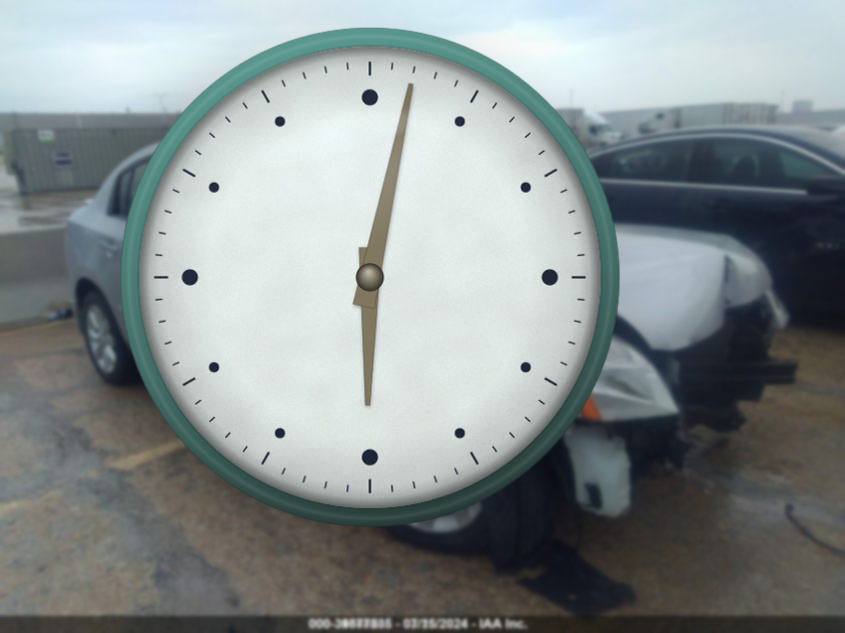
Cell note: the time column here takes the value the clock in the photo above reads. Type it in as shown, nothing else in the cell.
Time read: 6:02
